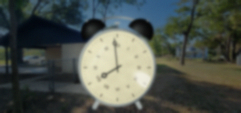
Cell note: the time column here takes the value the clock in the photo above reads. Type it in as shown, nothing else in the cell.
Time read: 7:59
